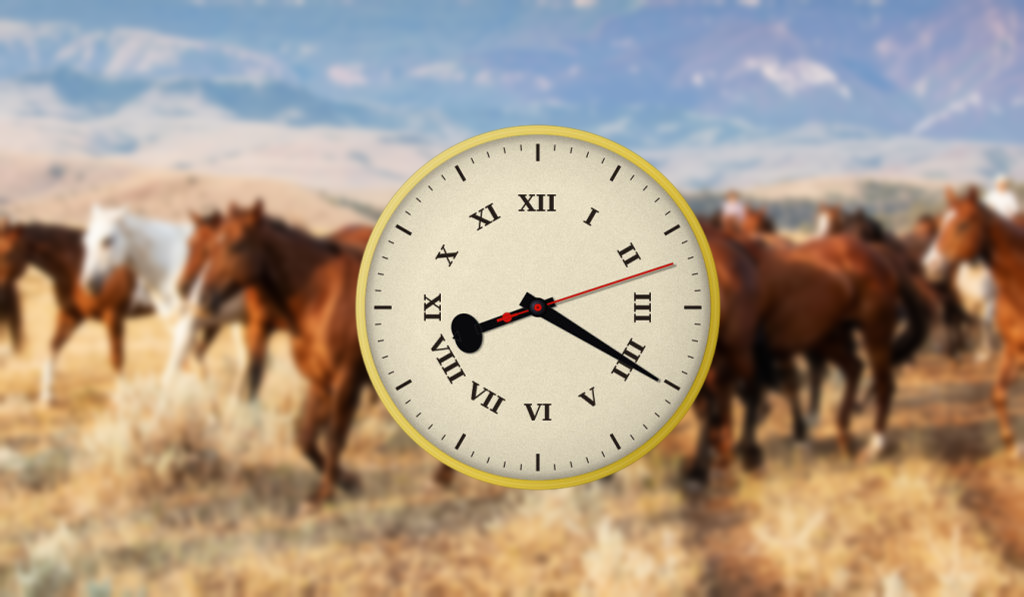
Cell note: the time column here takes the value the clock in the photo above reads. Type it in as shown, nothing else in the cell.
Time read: 8:20:12
